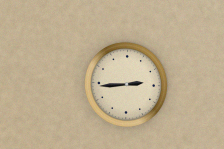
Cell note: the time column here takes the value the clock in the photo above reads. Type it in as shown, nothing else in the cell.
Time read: 2:44
